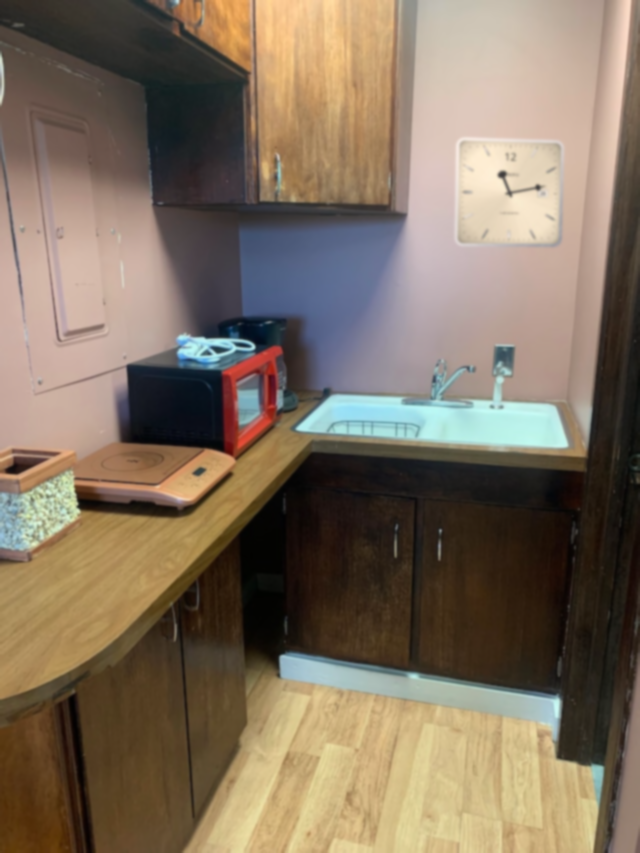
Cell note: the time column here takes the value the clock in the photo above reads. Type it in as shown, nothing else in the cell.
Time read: 11:13
